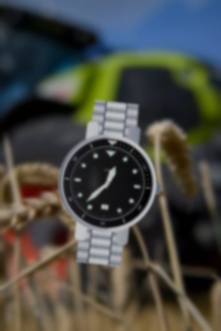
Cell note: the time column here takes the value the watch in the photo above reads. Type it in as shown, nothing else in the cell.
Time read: 12:37
